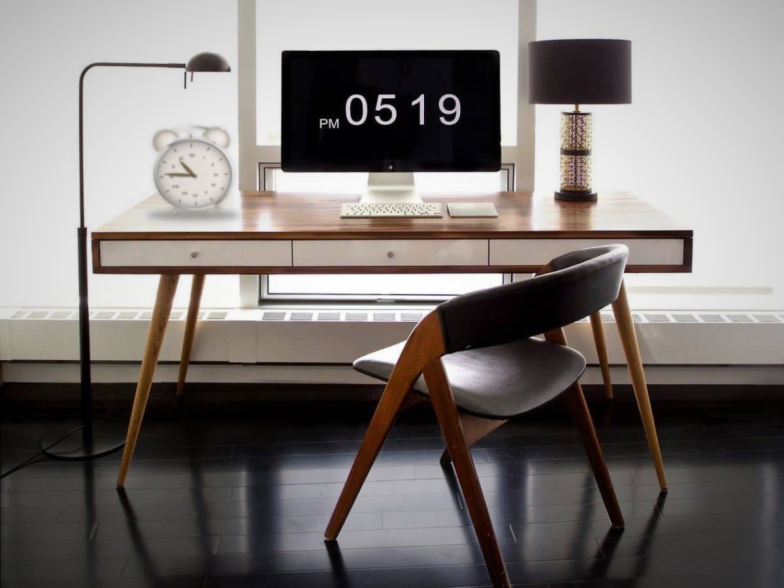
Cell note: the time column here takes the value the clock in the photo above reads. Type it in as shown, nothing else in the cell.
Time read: 10:46
